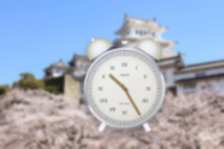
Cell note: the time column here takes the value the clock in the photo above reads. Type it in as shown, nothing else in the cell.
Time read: 10:25
